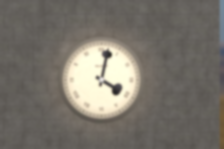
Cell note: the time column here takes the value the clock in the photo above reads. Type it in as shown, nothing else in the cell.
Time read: 4:02
